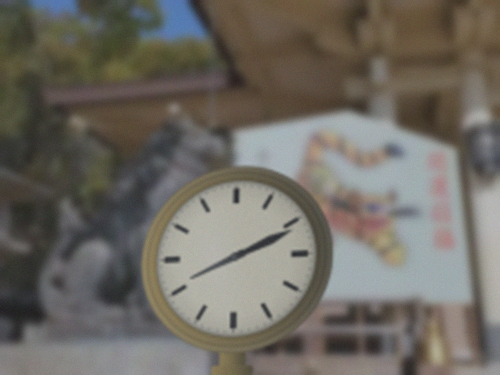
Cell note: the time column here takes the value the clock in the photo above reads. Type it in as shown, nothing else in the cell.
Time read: 8:11
